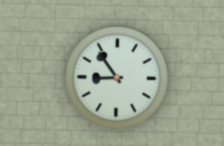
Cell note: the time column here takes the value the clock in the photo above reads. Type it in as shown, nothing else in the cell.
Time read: 8:54
